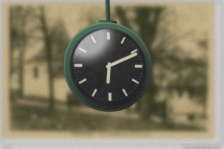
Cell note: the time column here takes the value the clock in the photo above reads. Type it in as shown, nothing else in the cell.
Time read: 6:11
